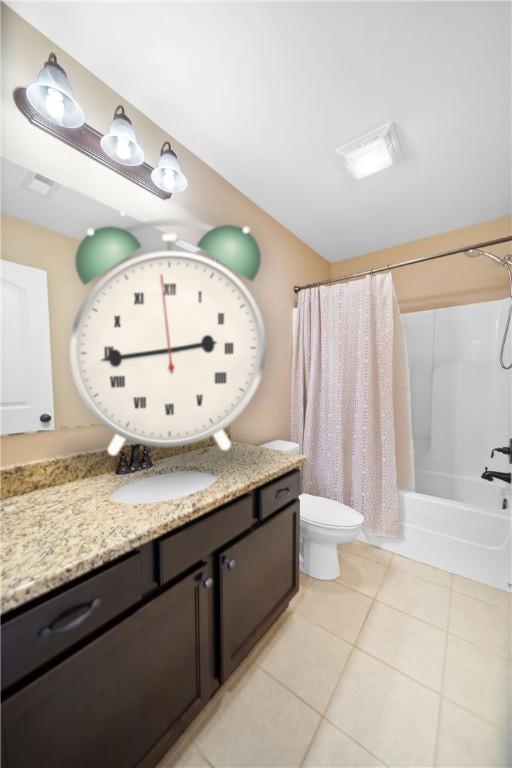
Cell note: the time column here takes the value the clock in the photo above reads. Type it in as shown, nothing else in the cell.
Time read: 2:43:59
